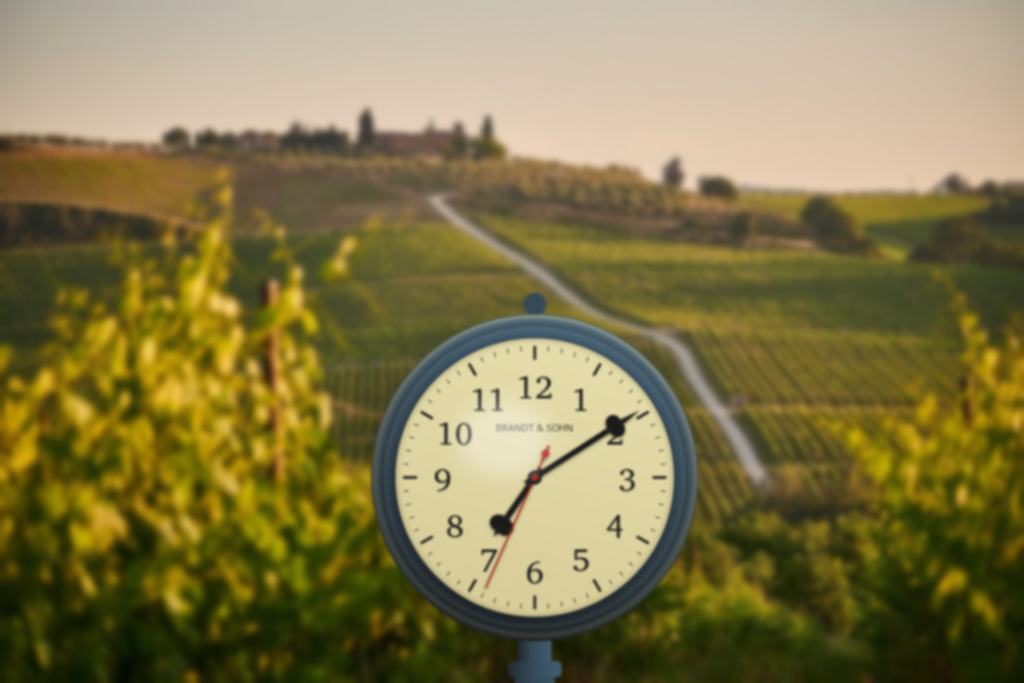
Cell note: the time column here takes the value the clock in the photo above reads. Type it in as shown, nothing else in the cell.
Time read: 7:09:34
